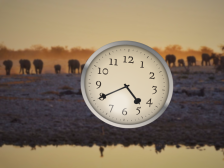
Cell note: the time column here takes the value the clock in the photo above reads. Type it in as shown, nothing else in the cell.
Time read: 4:40
